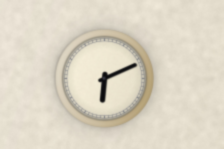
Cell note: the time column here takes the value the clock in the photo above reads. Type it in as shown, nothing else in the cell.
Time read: 6:11
